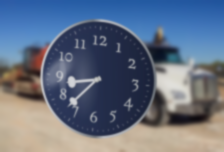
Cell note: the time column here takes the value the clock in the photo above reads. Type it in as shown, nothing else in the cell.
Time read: 8:37
